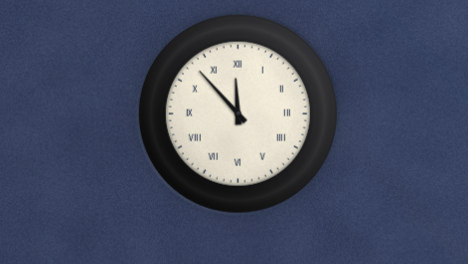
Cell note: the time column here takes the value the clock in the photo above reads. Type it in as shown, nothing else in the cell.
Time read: 11:53
